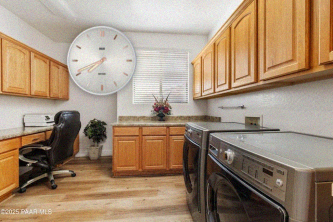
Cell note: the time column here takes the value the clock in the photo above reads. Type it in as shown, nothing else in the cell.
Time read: 7:41
